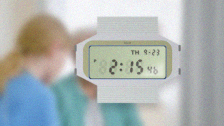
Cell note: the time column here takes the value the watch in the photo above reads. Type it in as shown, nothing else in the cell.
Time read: 2:15:46
